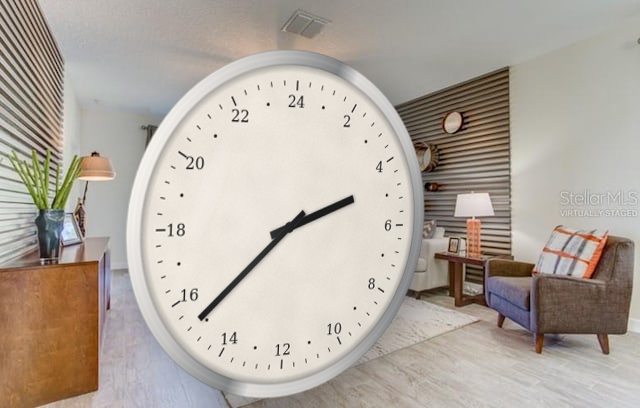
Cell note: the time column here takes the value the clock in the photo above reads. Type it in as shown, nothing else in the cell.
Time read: 4:38
